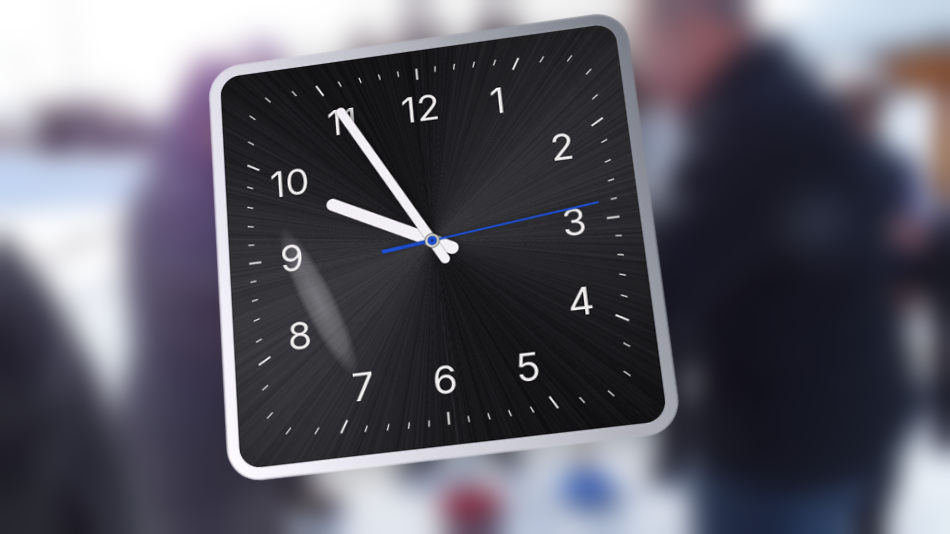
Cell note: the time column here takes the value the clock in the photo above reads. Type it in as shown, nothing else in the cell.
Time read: 9:55:14
